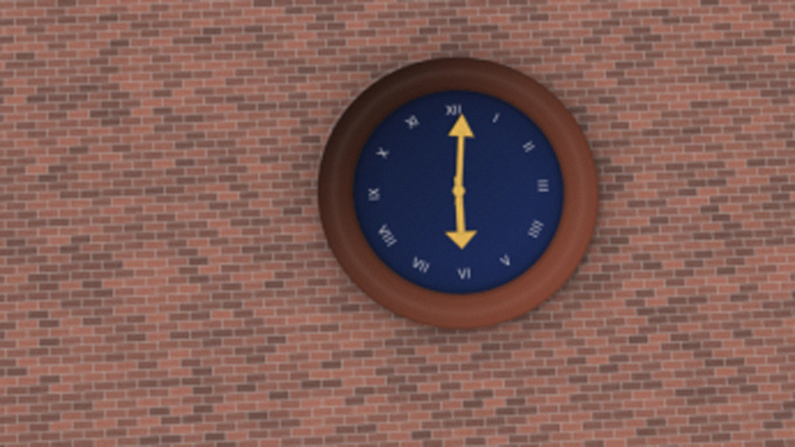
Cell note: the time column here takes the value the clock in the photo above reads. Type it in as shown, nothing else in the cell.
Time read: 6:01
